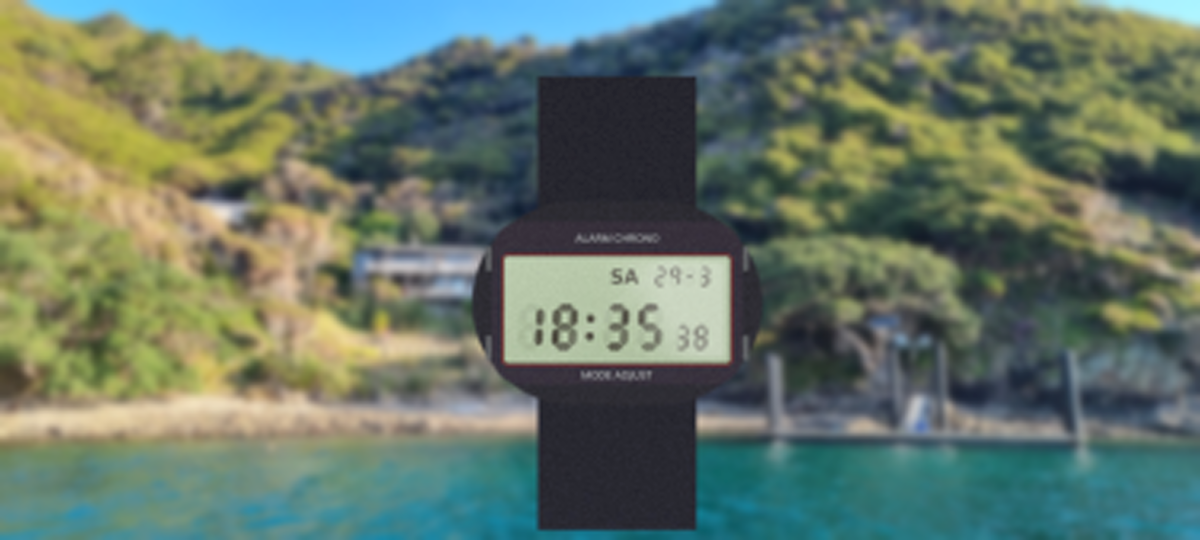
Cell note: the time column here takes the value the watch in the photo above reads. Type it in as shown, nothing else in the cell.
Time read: 18:35:38
